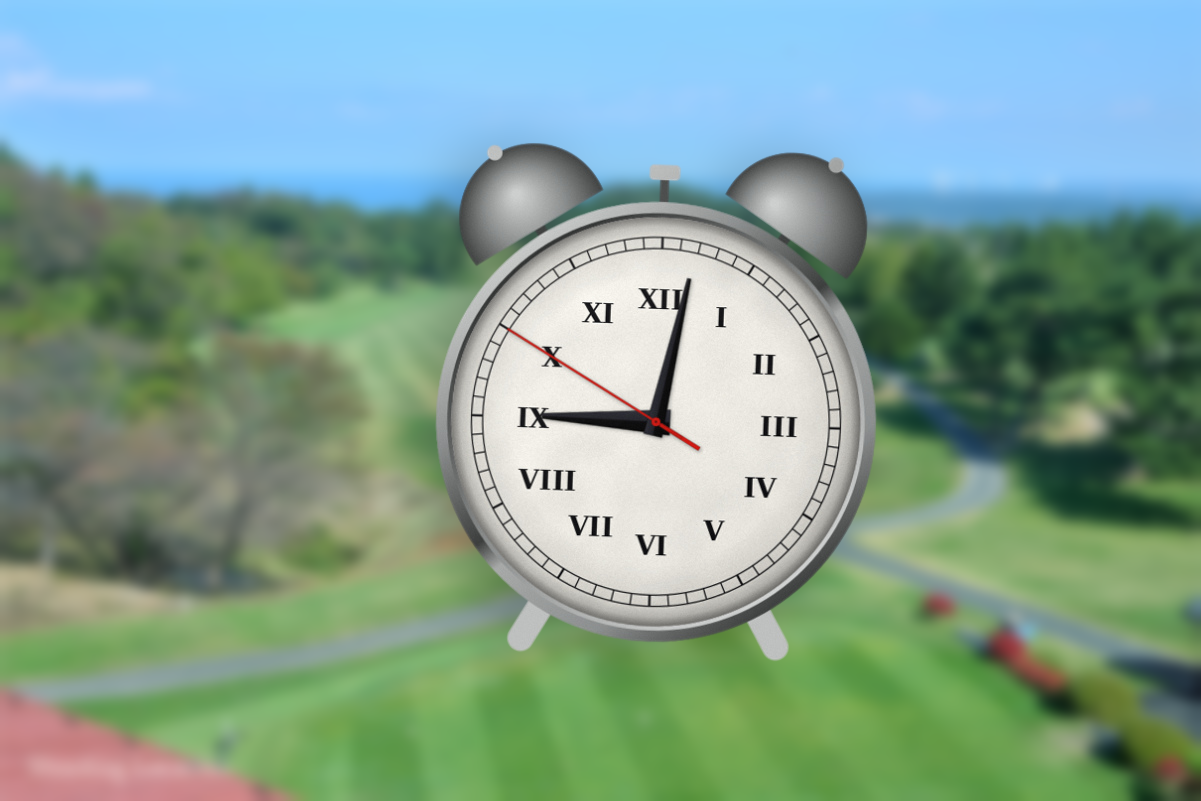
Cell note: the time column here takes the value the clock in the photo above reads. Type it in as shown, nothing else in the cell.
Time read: 9:01:50
